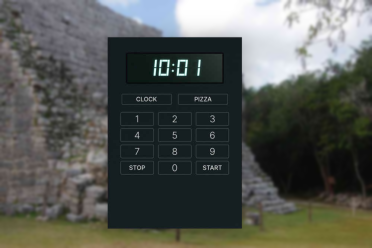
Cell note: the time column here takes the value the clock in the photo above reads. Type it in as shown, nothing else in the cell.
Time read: 10:01
